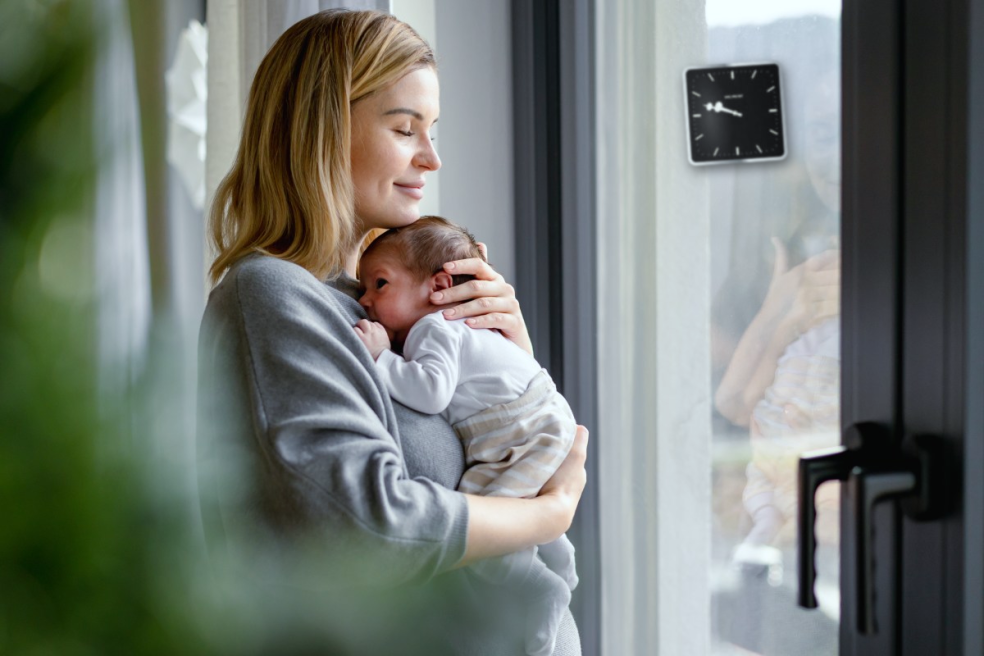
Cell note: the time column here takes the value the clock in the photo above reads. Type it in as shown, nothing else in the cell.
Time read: 9:48
